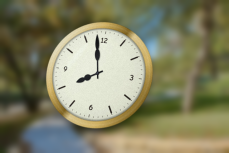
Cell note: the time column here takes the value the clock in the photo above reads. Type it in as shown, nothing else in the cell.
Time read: 7:58
